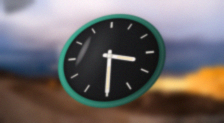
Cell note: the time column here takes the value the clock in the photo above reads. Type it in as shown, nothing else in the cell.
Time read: 3:30
